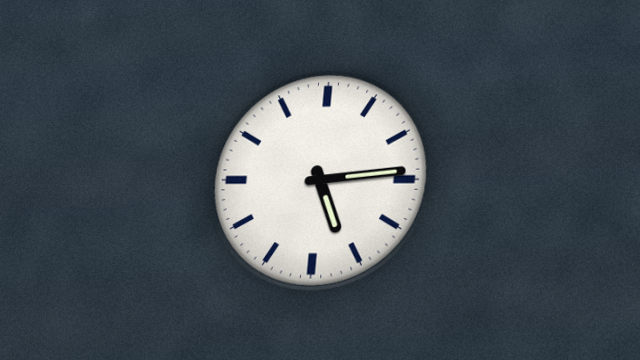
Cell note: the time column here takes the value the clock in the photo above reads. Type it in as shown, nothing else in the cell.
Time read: 5:14
